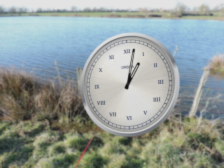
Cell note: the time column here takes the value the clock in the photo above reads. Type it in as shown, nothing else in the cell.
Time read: 1:02
